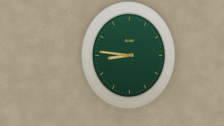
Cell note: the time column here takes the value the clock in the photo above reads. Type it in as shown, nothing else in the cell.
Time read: 8:46
